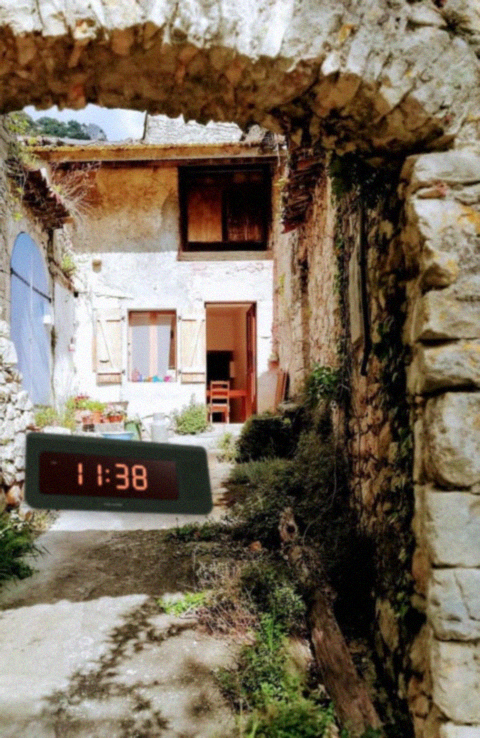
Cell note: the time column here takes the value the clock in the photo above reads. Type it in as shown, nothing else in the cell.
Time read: 11:38
